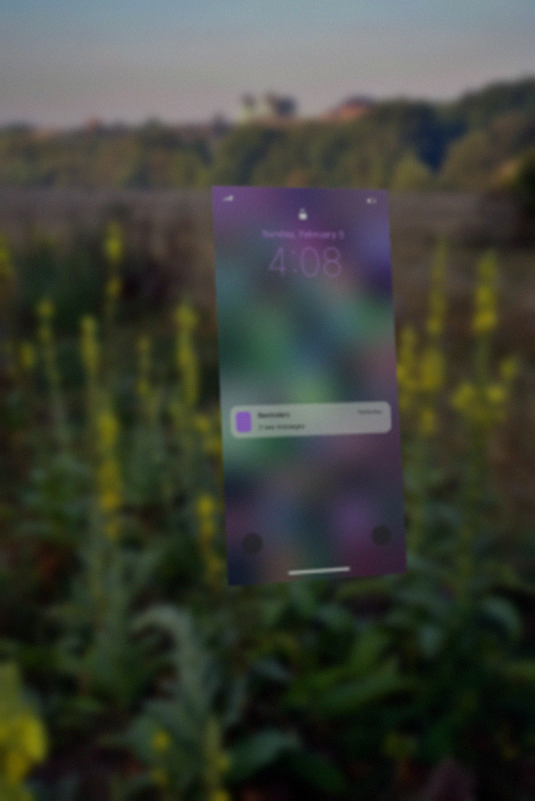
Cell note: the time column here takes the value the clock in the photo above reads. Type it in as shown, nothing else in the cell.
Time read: 4:08
